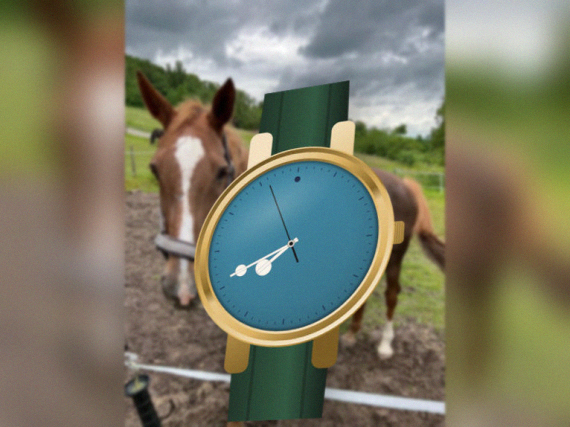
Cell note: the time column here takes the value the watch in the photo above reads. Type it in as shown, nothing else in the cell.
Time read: 7:40:56
